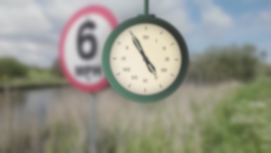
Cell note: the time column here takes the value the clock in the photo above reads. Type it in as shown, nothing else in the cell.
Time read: 4:55
